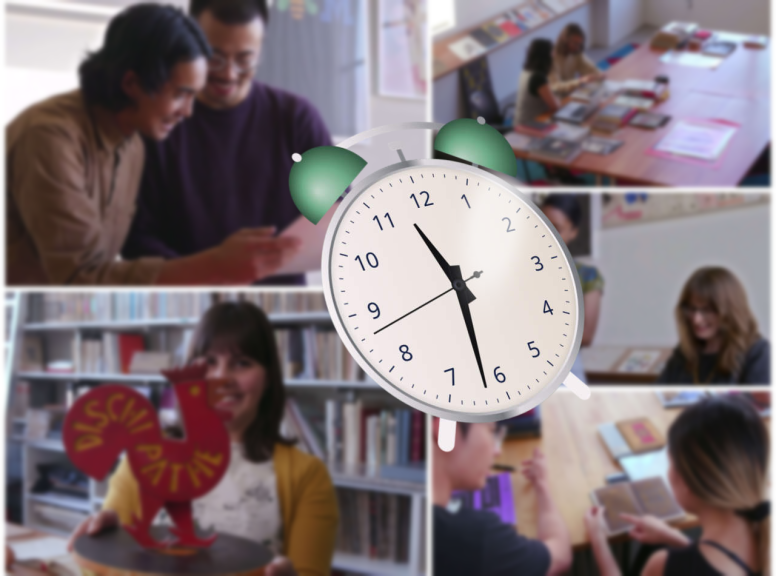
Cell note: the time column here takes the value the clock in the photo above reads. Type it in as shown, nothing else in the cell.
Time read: 11:31:43
